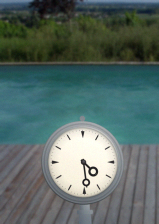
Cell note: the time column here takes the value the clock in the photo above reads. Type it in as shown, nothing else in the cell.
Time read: 4:29
